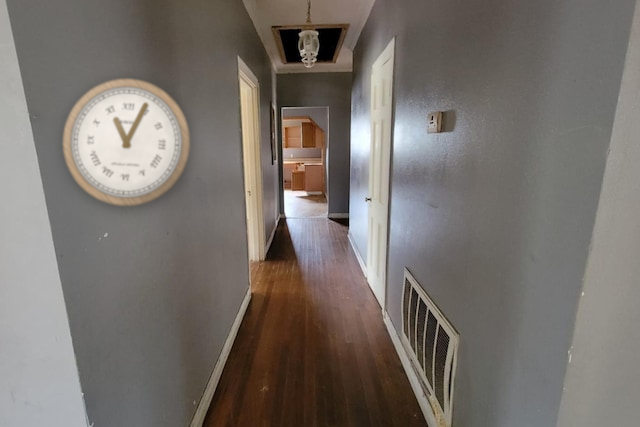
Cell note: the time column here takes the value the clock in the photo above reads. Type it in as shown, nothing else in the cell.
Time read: 11:04
